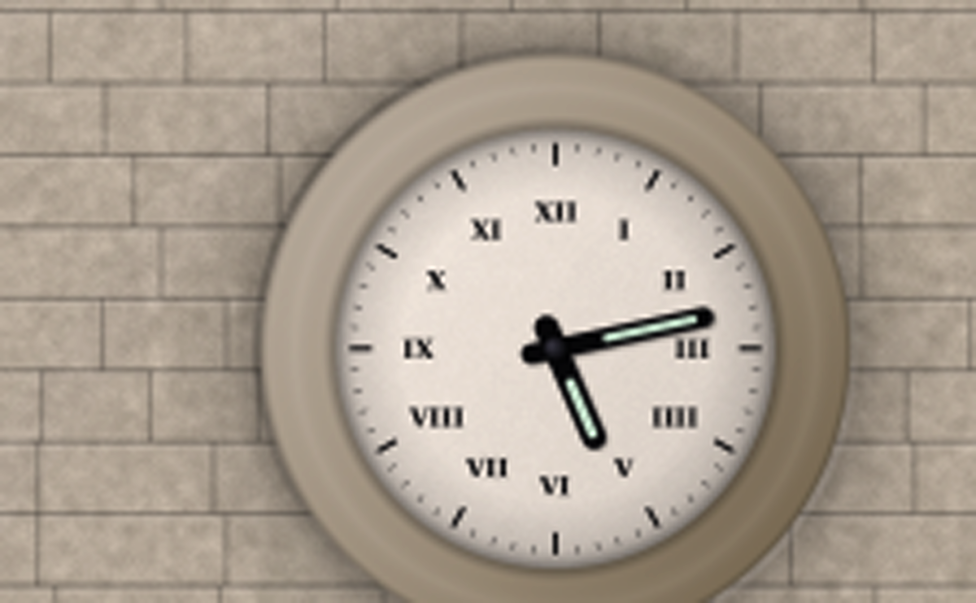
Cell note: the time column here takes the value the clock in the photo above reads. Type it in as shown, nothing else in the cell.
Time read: 5:13
